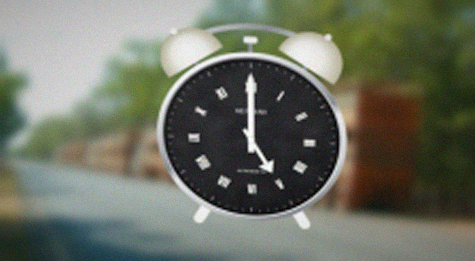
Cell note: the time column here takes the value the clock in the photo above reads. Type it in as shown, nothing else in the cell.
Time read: 5:00
